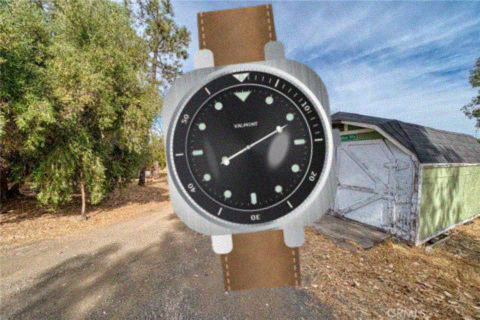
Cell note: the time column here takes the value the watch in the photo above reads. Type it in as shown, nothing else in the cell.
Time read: 8:11
